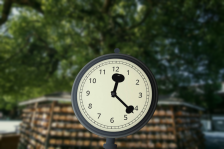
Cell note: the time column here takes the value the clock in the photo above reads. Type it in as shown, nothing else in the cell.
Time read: 12:22
